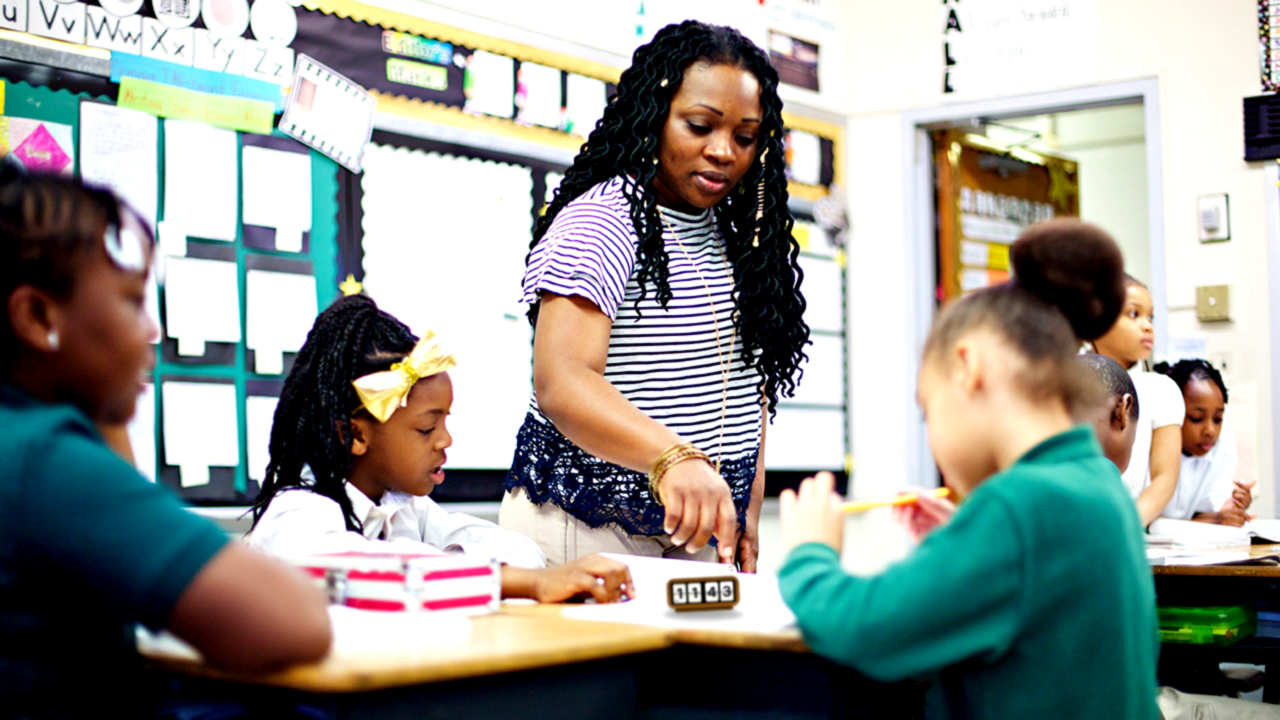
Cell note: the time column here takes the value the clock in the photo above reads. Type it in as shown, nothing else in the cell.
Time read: 11:43
